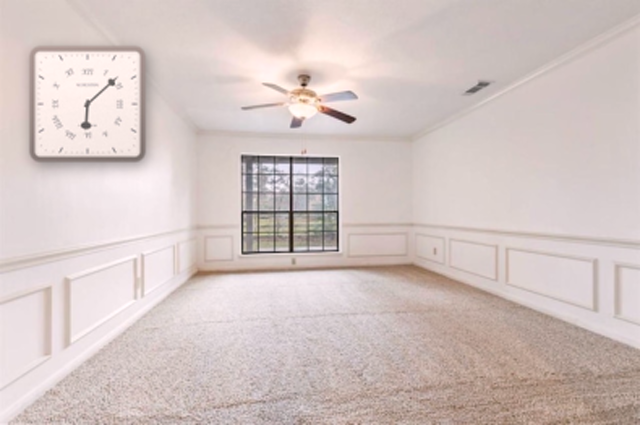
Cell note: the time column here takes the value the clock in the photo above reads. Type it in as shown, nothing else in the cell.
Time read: 6:08
